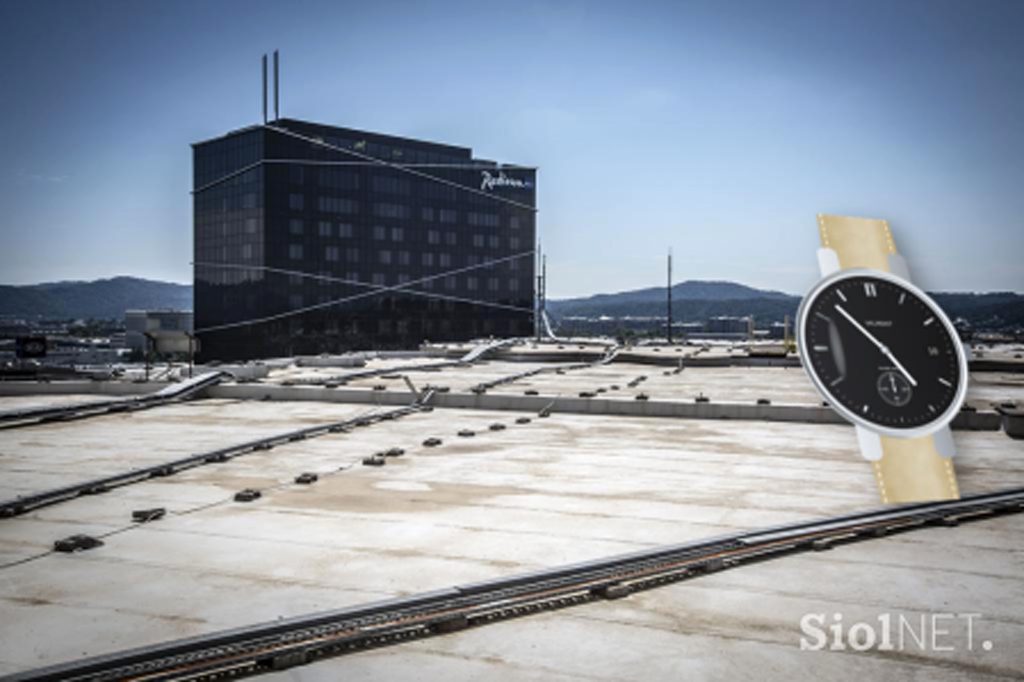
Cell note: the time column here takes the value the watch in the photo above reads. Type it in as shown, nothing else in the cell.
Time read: 4:53
